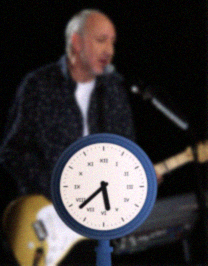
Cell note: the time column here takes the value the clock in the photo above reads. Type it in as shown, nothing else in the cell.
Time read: 5:38
